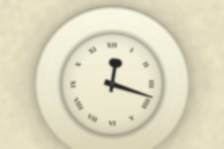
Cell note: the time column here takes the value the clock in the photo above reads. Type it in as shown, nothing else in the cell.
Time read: 12:18
